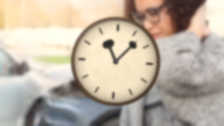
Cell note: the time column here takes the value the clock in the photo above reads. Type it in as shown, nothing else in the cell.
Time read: 11:07
